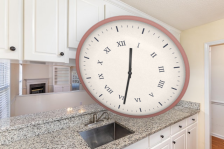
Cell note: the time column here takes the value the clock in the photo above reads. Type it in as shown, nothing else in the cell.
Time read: 12:34
